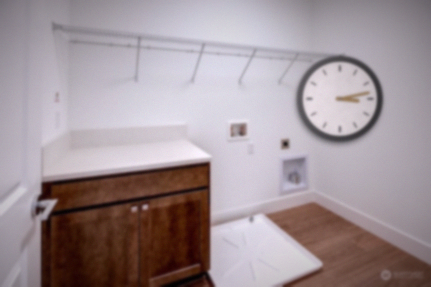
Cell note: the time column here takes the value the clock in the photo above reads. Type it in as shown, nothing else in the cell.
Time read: 3:13
